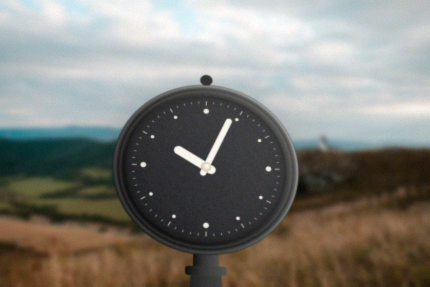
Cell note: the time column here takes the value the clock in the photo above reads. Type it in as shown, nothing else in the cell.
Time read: 10:04
